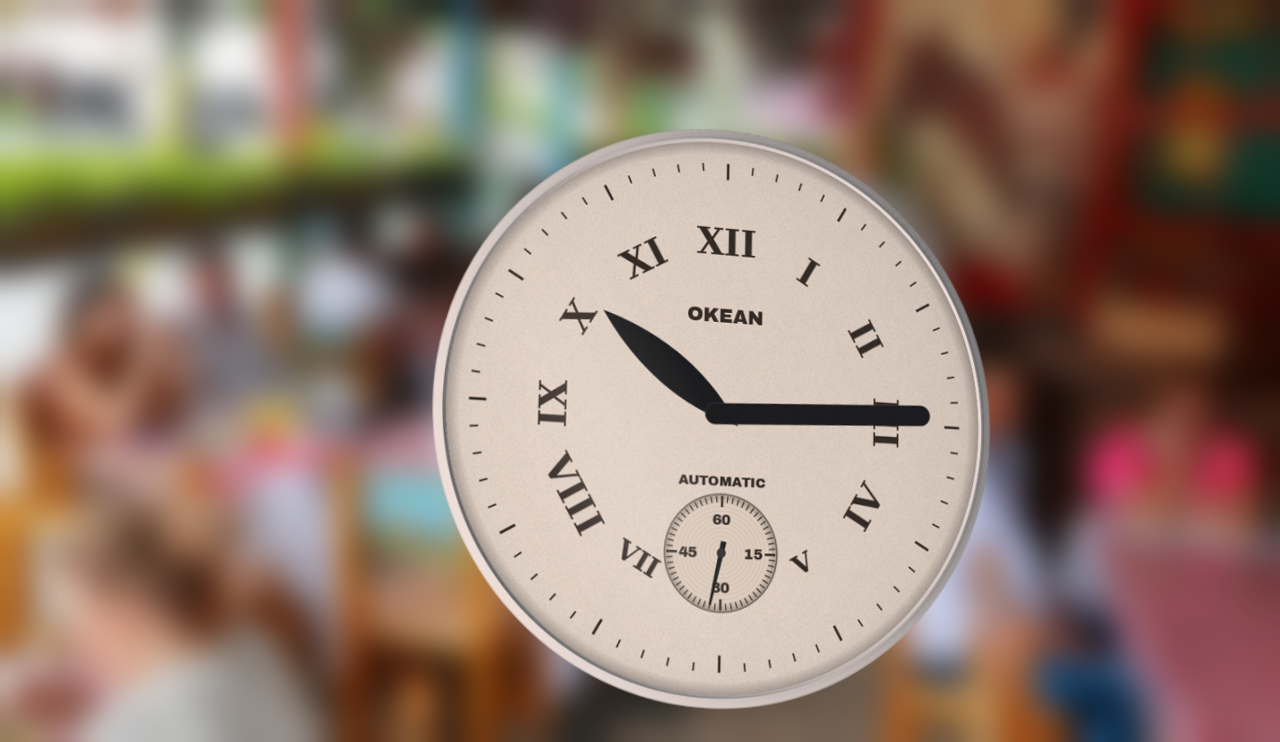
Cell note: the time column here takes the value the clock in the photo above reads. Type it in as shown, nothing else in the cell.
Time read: 10:14:32
